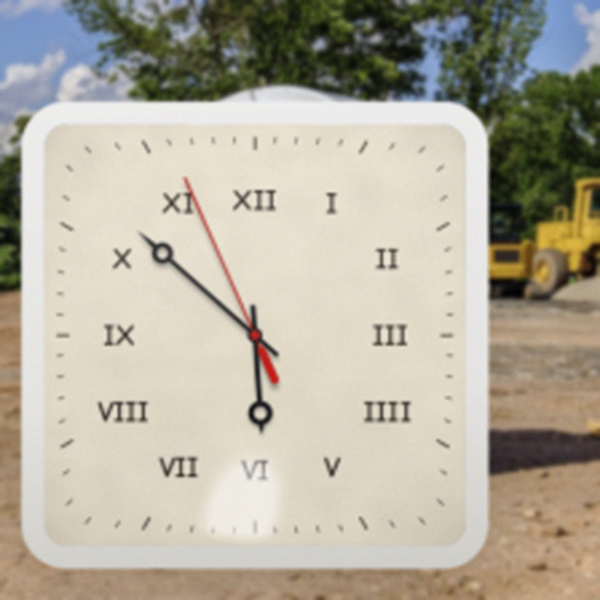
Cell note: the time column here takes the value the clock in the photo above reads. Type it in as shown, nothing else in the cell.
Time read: 5:51:56
